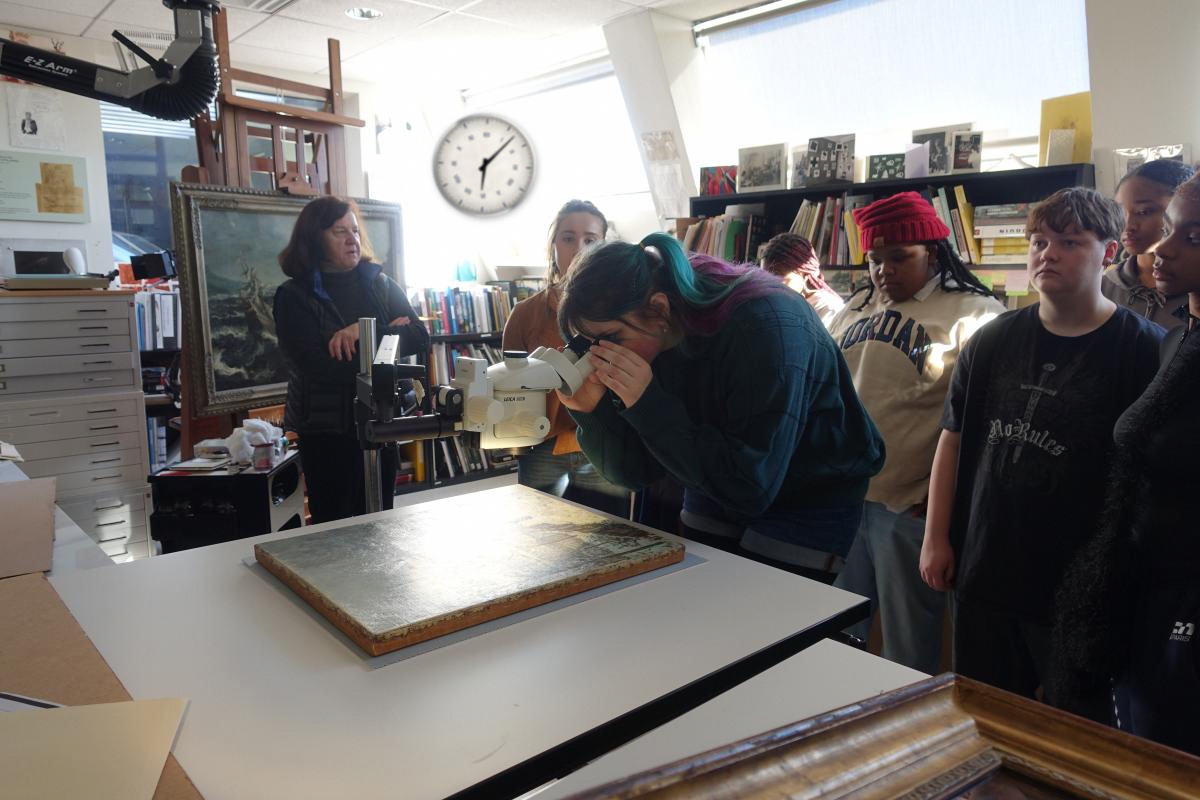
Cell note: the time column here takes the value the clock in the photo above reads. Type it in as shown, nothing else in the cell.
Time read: 6:07
